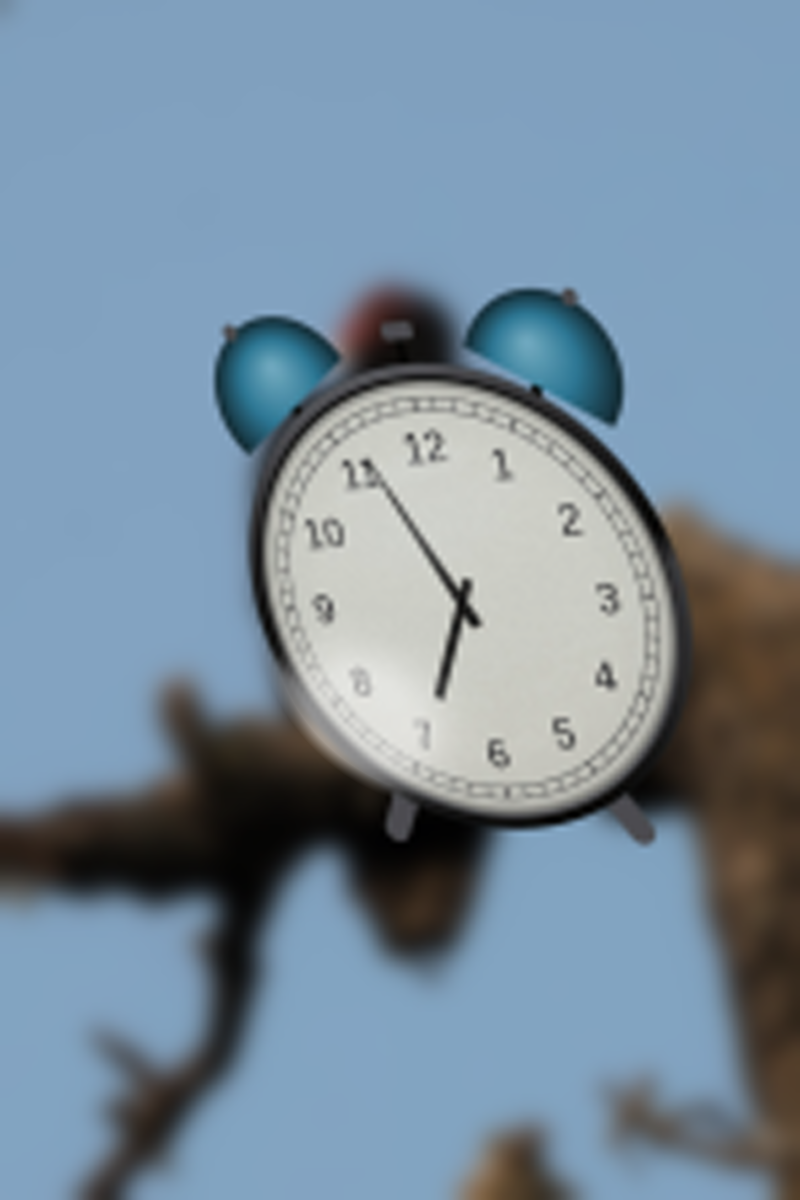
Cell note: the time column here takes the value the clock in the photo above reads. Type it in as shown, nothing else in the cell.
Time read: 6:56
